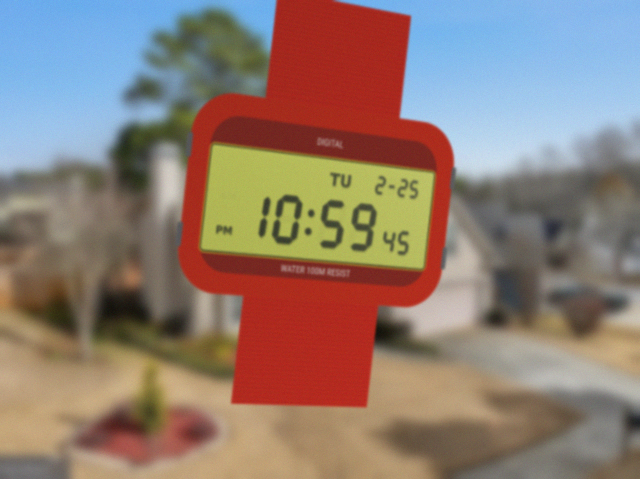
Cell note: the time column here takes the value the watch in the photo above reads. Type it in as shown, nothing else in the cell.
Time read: 10:59:45
